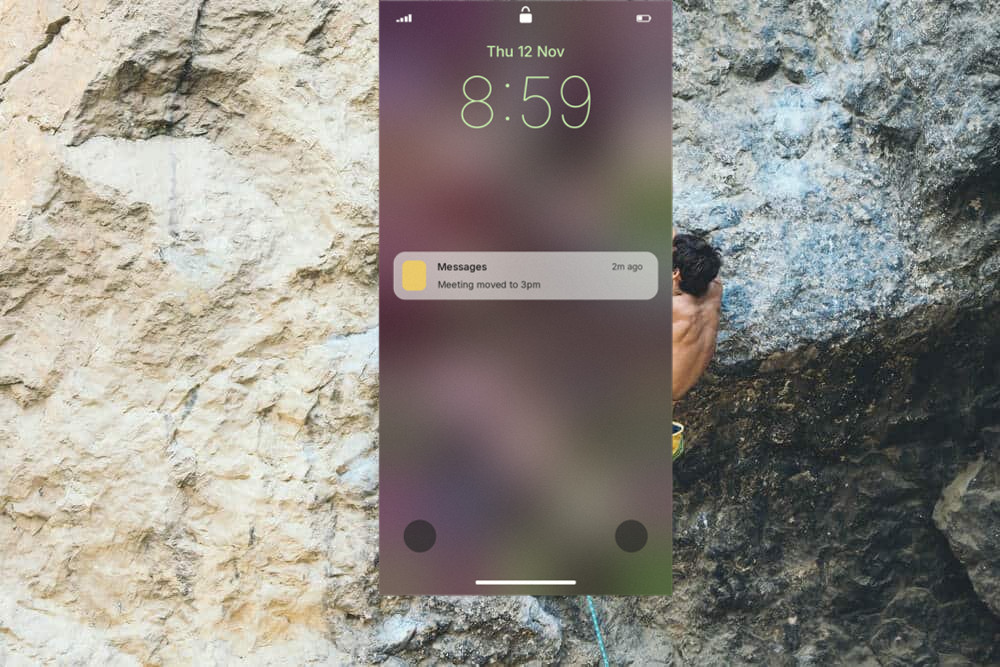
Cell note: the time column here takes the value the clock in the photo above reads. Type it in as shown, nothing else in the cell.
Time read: 8:59
